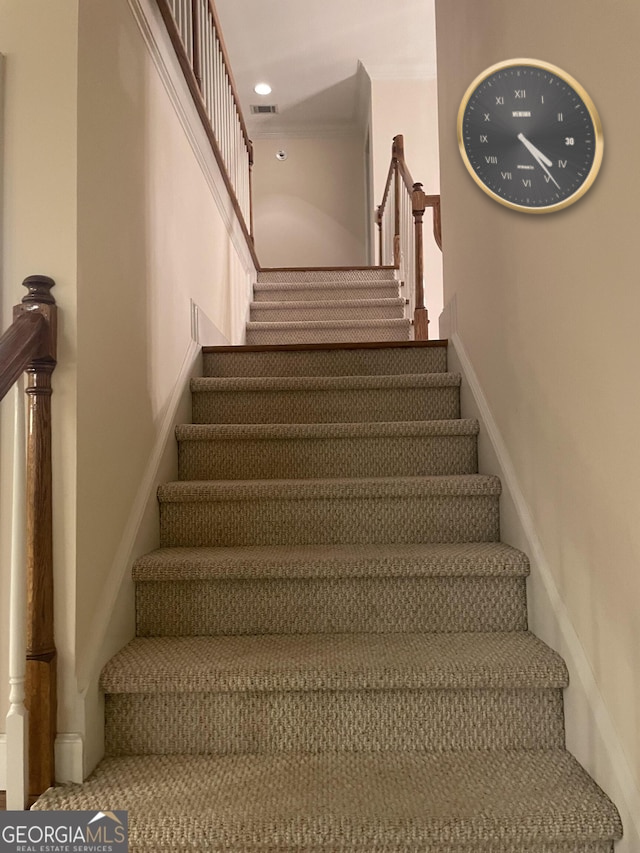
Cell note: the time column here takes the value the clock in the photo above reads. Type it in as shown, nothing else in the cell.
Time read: 4:24
